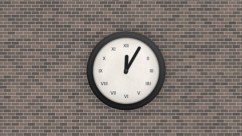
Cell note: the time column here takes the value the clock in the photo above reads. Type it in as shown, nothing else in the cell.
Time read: 12:05
